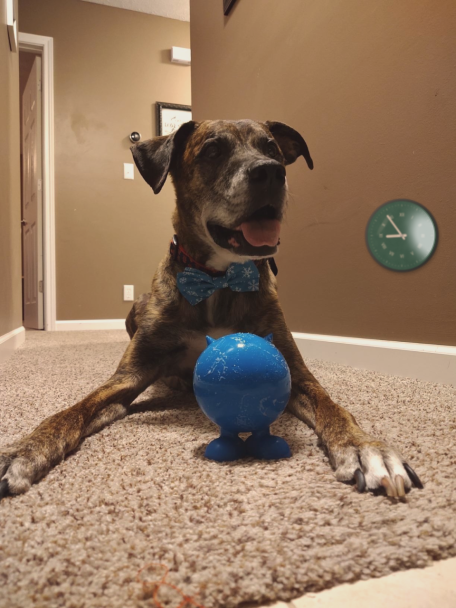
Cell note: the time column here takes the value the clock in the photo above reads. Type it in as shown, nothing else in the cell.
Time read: 8:54
